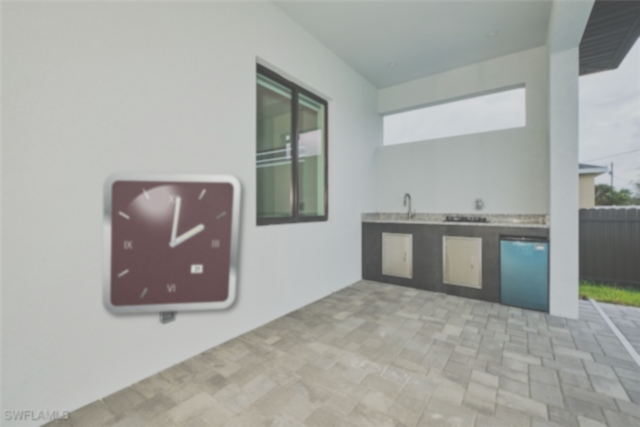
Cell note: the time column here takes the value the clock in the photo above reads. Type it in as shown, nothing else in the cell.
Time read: 2:01
